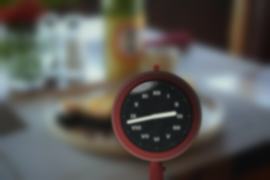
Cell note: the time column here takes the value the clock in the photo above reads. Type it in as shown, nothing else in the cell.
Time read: 2:43
